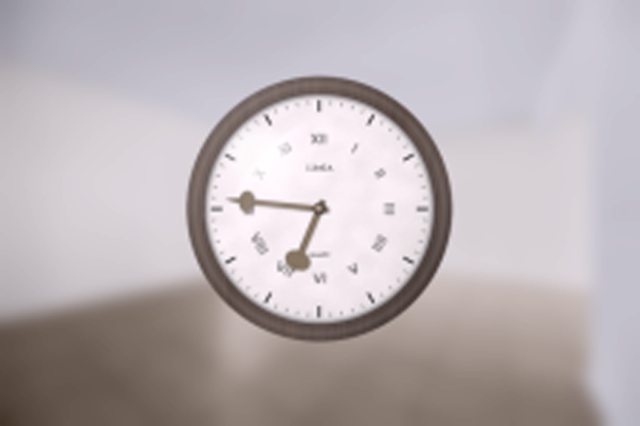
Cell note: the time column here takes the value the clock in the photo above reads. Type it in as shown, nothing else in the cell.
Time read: 6:46
